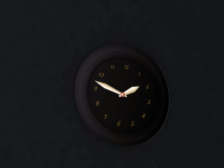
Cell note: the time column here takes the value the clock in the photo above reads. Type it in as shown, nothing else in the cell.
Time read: 1:47
